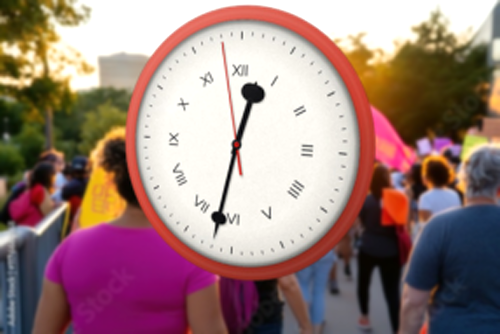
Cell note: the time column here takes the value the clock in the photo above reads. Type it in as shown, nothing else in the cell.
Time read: 12:31:58
